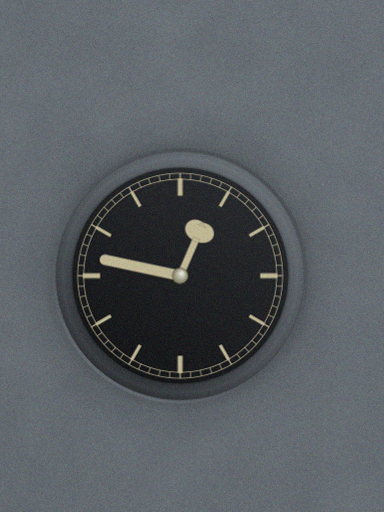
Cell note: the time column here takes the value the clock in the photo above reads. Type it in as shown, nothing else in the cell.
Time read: 12:47
